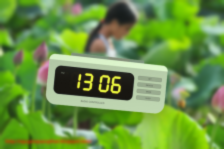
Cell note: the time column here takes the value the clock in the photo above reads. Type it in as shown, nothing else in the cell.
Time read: 13:06
